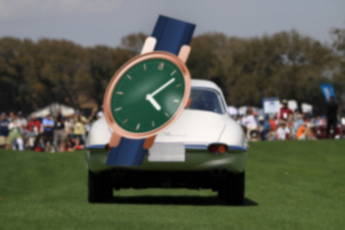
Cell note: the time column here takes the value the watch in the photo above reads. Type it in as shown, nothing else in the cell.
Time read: 4:07
